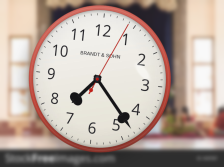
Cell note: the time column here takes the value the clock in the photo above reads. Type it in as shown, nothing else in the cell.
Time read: 7:23:04
